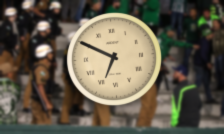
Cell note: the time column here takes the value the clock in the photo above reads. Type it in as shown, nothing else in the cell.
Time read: 6:50
